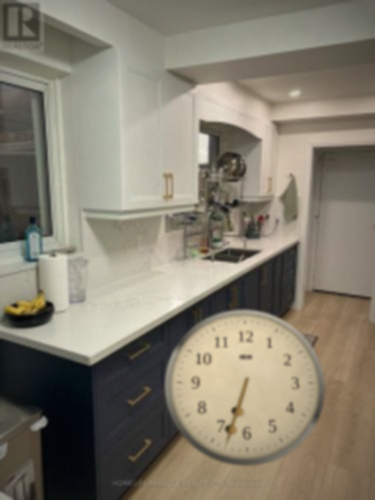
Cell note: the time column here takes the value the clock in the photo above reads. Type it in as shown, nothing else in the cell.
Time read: 6:33
